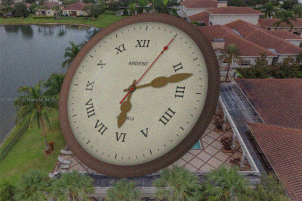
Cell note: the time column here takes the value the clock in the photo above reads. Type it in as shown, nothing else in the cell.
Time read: 6:12:05
